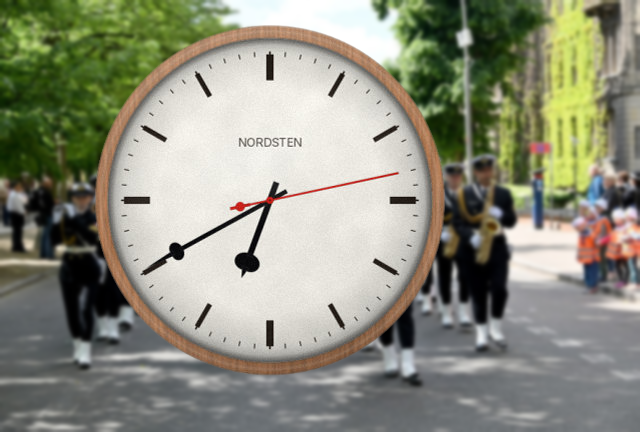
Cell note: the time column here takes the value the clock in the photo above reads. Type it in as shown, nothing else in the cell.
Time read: 6:40:13
